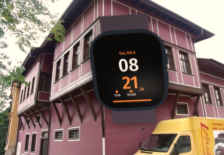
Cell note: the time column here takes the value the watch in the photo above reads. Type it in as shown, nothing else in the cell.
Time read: 8:21
